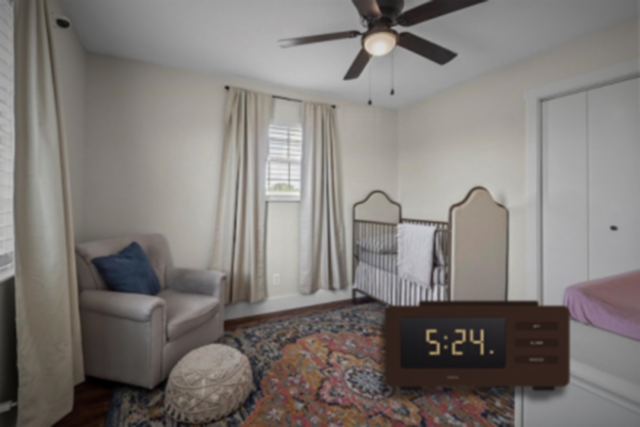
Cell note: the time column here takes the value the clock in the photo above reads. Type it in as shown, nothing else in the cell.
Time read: 5:24
